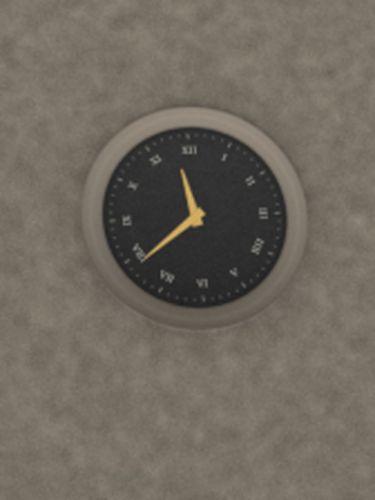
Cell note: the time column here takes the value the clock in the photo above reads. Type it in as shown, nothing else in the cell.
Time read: 11:39
